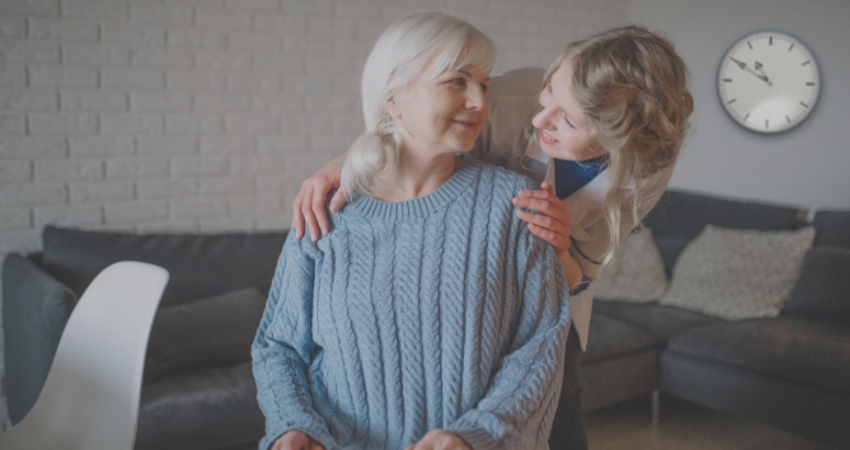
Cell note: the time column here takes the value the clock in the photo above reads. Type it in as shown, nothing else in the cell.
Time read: 10:50
